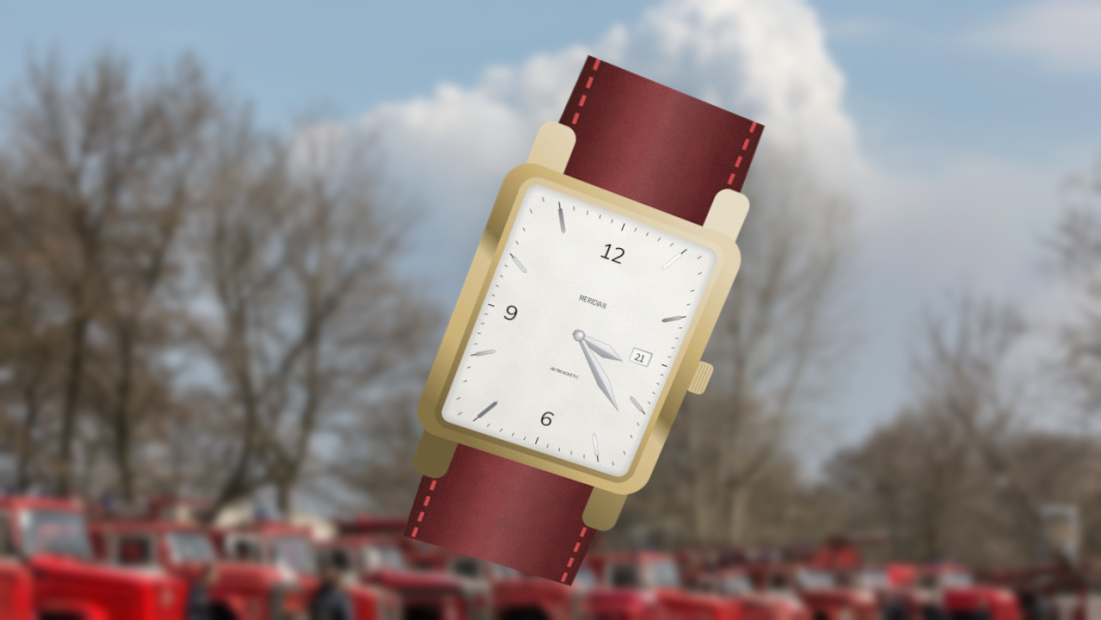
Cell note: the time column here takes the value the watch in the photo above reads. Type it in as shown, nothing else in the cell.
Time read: 3:22
